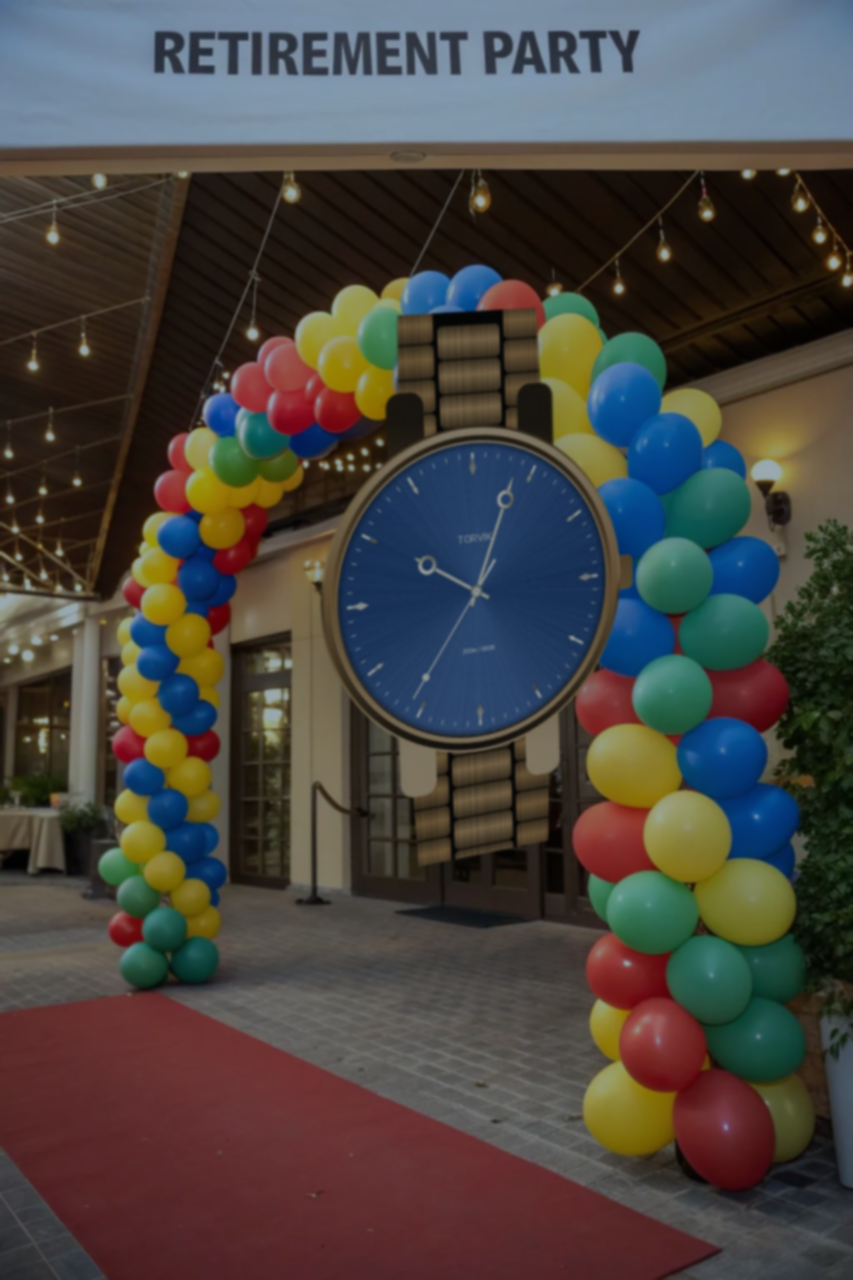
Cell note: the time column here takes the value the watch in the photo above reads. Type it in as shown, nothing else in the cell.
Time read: 10:03:36
